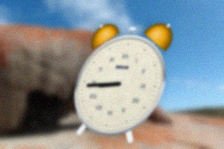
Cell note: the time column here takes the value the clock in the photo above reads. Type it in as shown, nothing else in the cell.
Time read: 8:44
